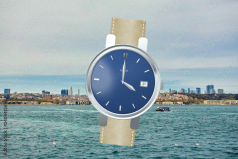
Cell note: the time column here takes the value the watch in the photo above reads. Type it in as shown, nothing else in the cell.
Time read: 4:00
